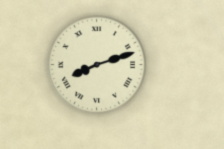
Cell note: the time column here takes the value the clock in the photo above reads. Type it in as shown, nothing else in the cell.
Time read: 8:12
